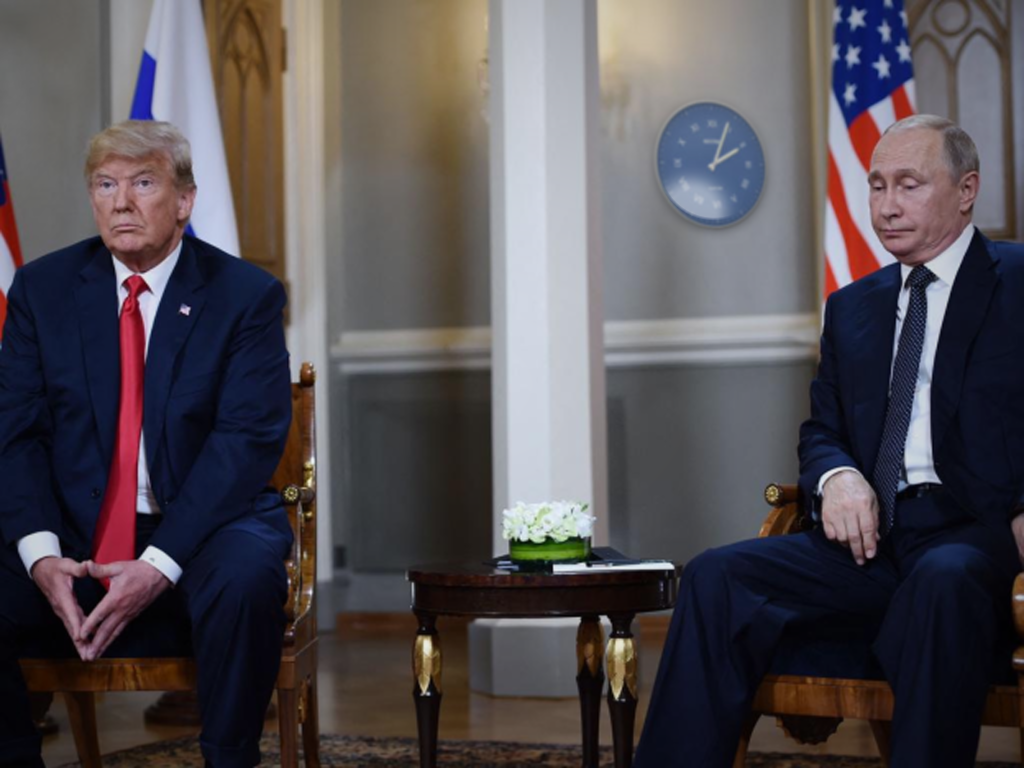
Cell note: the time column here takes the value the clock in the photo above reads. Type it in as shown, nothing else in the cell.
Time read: 2:04
